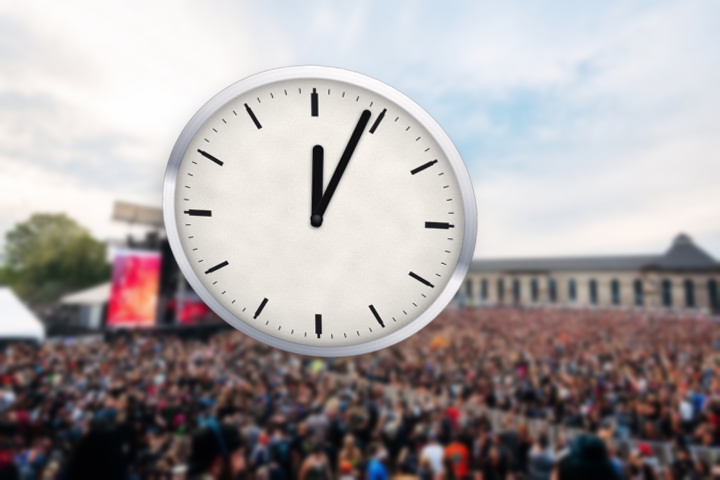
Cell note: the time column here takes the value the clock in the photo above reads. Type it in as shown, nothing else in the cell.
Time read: 12:04
